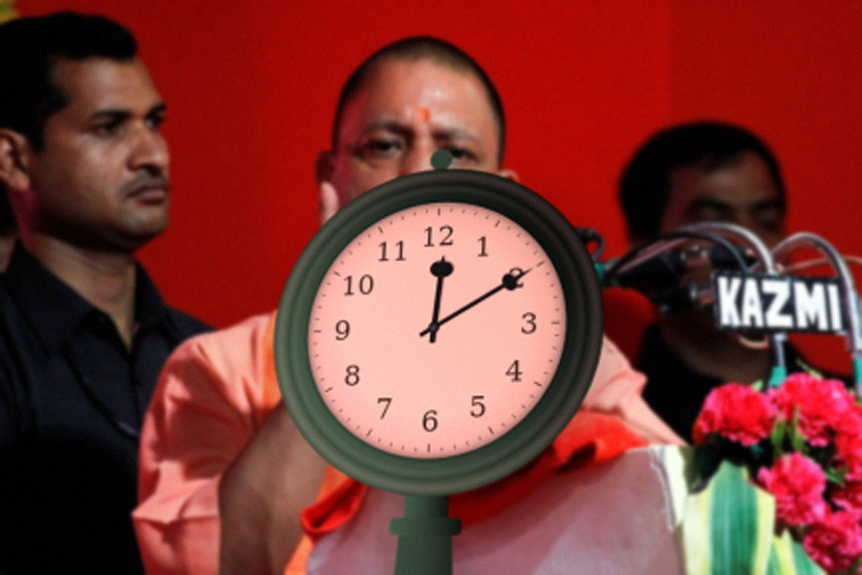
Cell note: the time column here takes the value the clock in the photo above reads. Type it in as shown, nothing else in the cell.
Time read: 12:10
